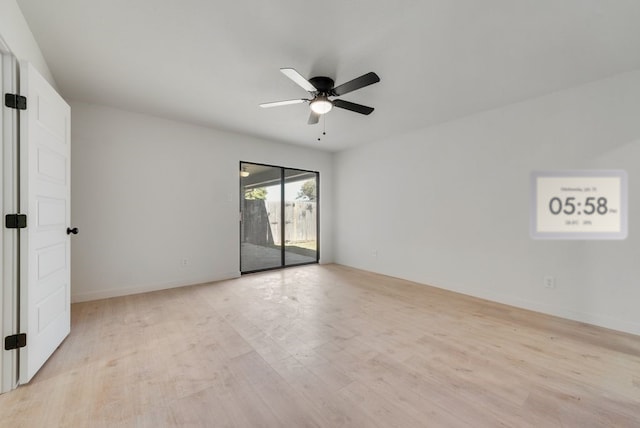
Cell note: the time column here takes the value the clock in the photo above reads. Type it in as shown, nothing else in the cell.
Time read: 5:58
